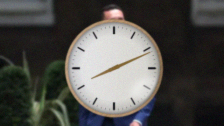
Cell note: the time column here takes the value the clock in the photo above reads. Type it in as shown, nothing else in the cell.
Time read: 8:11
